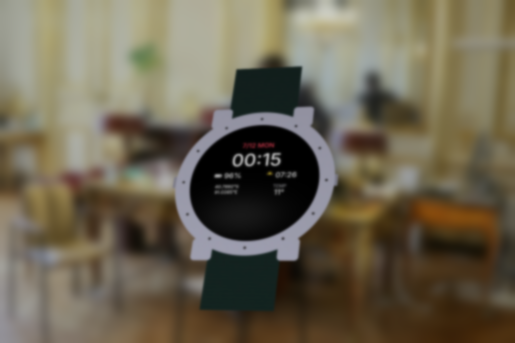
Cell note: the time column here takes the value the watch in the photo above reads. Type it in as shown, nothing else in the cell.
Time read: 0:15
